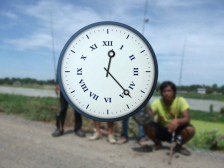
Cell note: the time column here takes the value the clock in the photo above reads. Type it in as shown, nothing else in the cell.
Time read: 12:23
